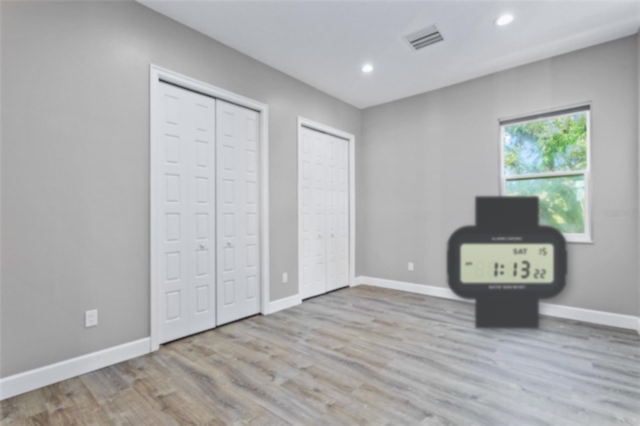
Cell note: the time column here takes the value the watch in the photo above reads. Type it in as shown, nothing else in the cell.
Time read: 1:13
